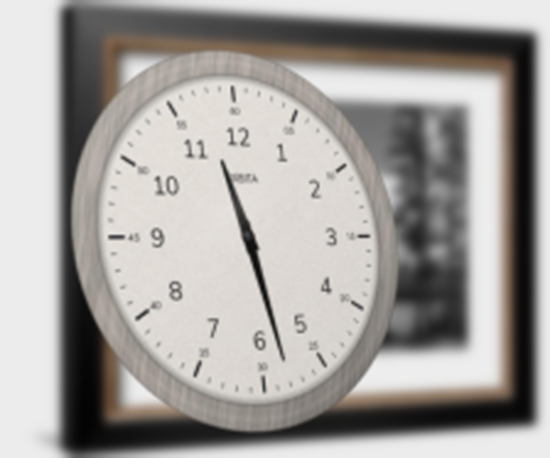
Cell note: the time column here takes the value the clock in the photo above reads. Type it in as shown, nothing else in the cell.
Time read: 11:28
